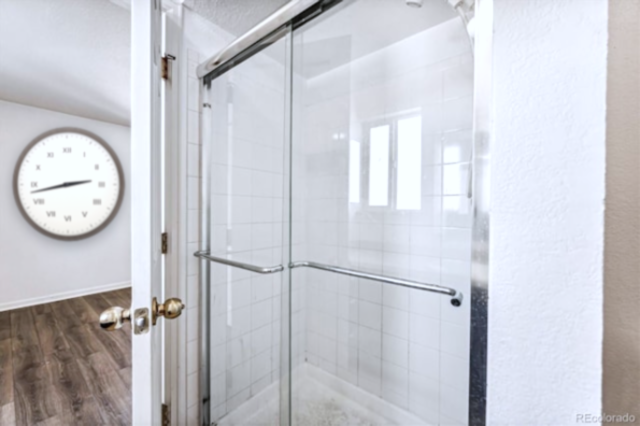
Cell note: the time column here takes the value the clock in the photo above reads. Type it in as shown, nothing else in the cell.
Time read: 2:43
